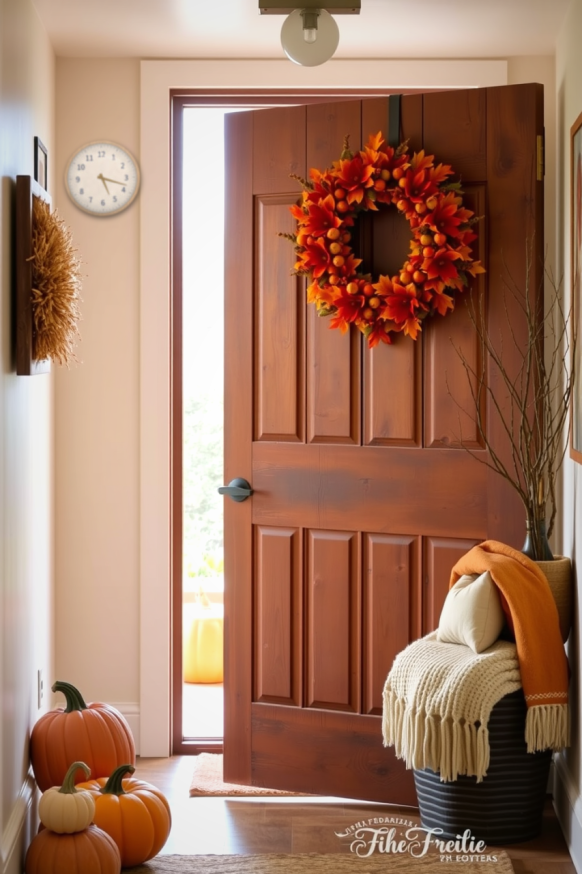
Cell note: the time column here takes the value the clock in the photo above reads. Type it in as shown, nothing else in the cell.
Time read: 5:18
